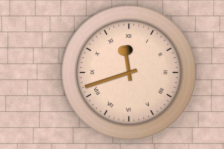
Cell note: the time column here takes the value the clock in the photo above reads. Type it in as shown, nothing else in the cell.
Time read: 11:42
